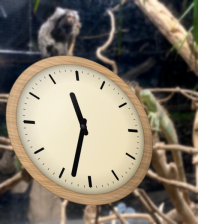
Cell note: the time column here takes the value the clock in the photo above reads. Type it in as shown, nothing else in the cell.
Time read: 11:33
